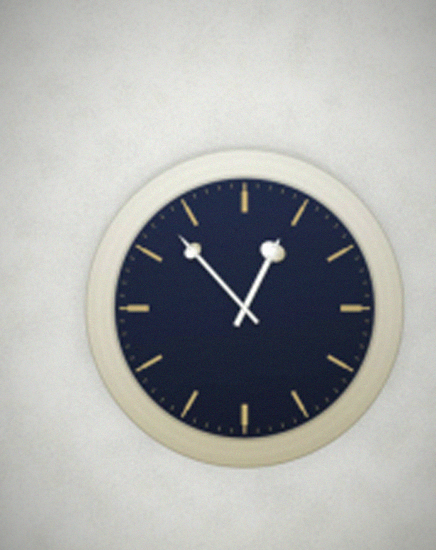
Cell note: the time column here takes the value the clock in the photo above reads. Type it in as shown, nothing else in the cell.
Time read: 12:53
